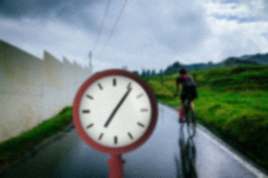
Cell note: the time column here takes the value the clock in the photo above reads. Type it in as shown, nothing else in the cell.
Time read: 7:06
